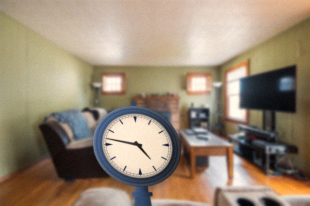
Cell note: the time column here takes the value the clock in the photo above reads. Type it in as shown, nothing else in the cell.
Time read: 4:47
